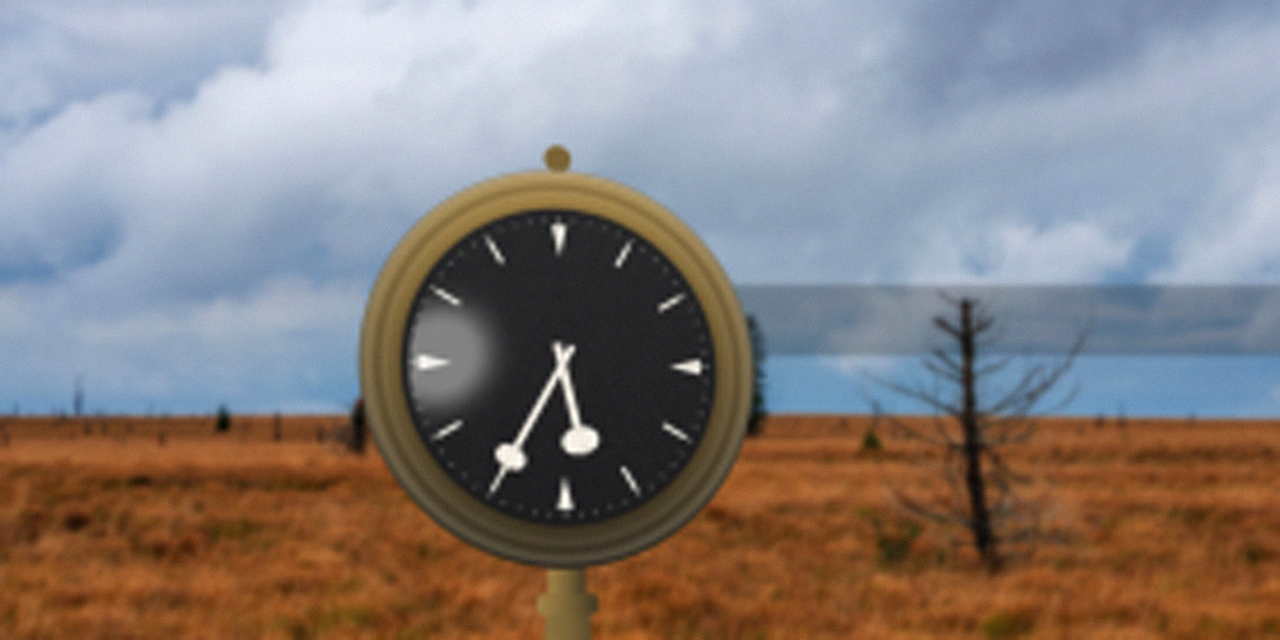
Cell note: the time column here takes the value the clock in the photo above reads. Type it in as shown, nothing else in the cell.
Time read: 5:35
